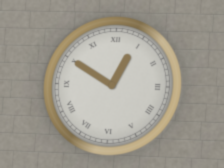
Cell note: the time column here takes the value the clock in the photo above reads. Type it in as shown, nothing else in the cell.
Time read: 12:50
